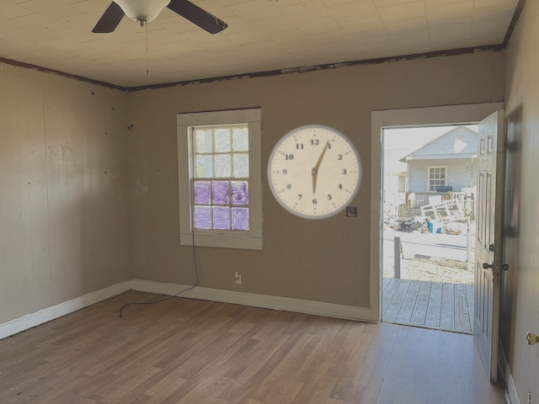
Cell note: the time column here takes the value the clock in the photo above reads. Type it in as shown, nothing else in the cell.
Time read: 6:04
